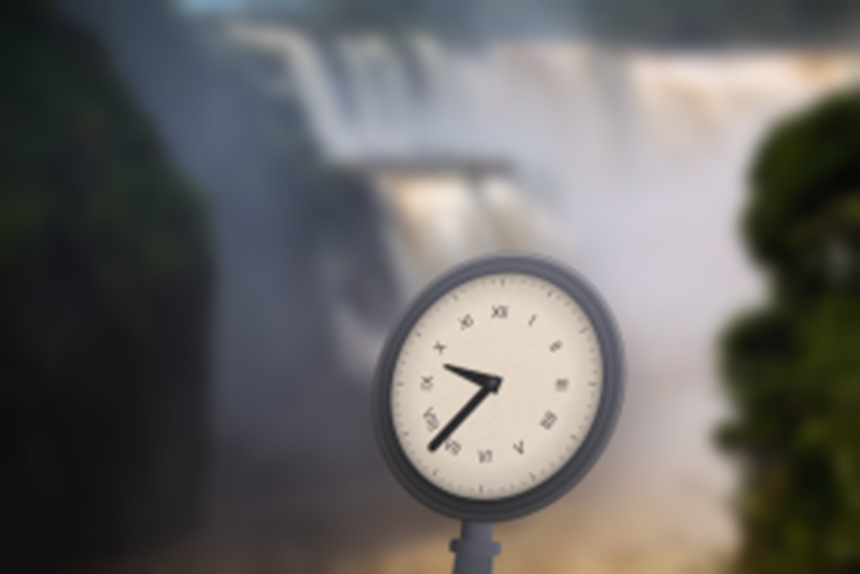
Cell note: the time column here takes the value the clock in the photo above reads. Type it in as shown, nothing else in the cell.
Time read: 9:37
